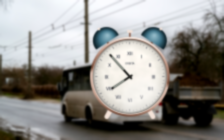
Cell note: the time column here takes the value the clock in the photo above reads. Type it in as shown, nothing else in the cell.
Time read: 7:53
